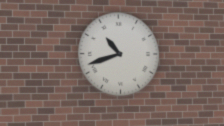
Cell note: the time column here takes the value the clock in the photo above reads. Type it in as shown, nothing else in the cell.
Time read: 10:42
